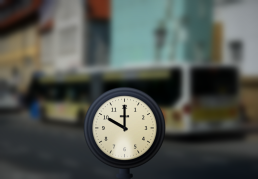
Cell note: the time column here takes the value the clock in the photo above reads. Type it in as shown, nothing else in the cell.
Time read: 10:00
